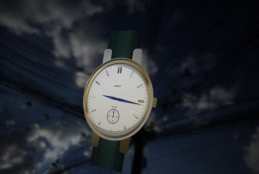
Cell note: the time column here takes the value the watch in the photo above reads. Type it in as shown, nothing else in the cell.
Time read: 9:16
